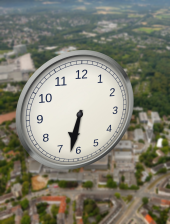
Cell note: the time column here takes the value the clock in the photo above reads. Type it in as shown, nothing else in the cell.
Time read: 6:32
